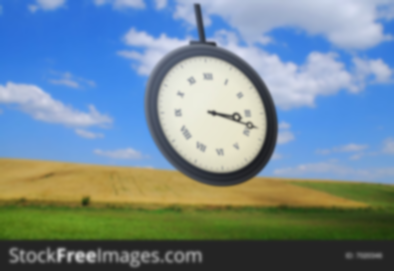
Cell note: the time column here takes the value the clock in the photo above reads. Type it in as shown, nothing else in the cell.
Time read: 3:18
